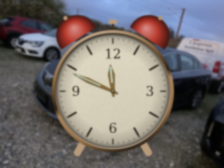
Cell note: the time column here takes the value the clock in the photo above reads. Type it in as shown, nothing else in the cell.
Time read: 11:49
